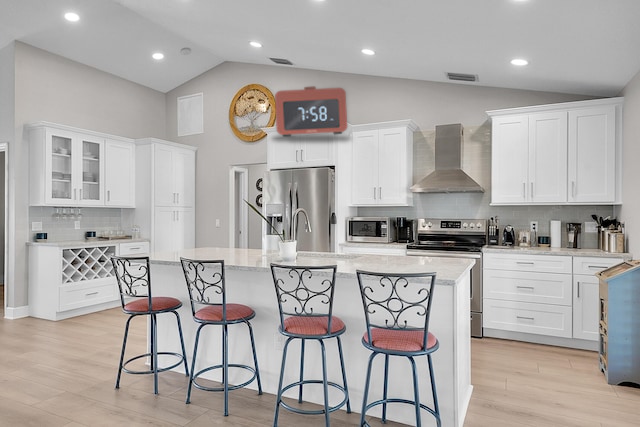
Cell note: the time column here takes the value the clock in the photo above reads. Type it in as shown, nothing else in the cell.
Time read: 7:58
